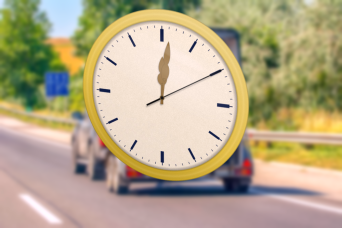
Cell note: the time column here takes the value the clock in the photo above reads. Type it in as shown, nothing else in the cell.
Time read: 12:01:10
